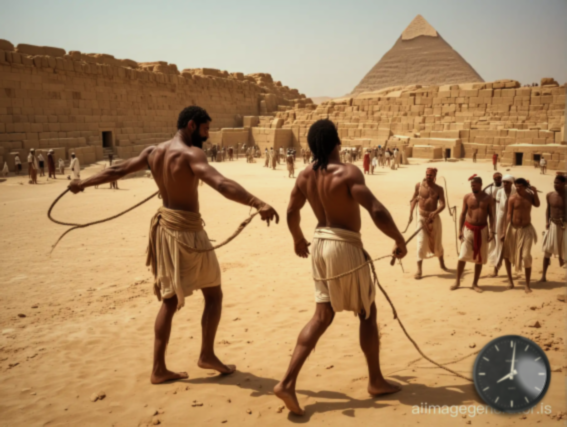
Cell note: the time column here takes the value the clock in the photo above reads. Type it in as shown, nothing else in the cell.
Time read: 8:01
